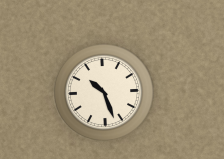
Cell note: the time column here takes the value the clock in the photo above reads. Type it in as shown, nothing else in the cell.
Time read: 10:27
